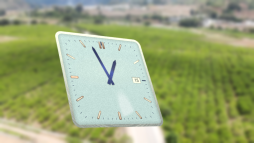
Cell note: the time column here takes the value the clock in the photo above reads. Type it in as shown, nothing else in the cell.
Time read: 12:57
